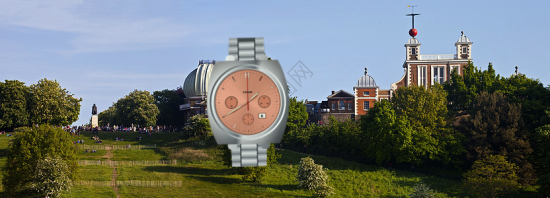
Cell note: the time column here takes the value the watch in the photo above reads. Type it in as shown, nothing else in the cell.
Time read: 1:40
